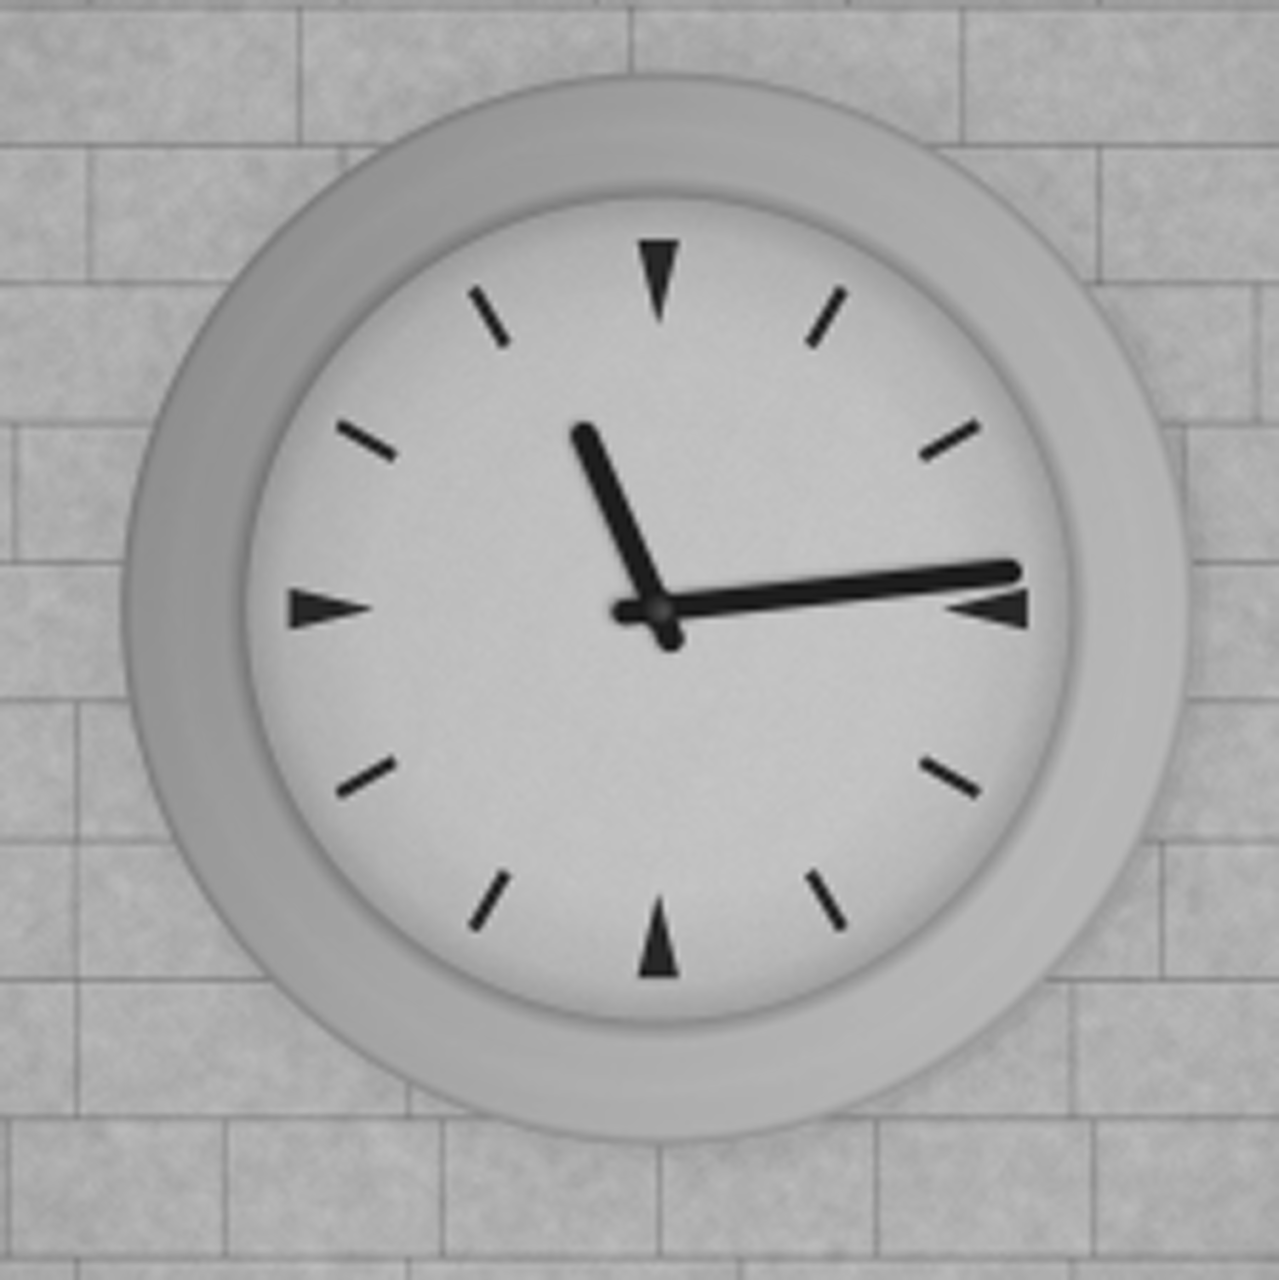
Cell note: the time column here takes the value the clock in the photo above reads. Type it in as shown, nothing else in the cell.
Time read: 11:14
